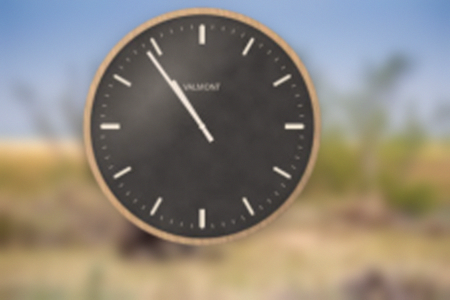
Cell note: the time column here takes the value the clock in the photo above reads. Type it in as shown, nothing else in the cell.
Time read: 10:54
